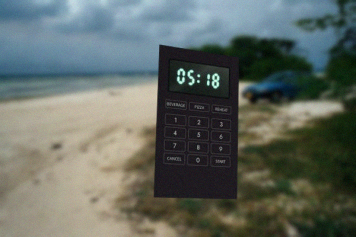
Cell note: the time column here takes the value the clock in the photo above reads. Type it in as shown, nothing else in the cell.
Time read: 5:18
